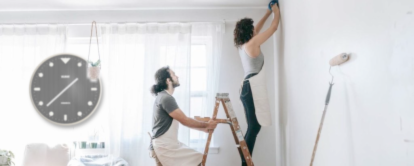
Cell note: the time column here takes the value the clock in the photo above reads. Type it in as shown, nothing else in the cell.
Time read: 1:38
